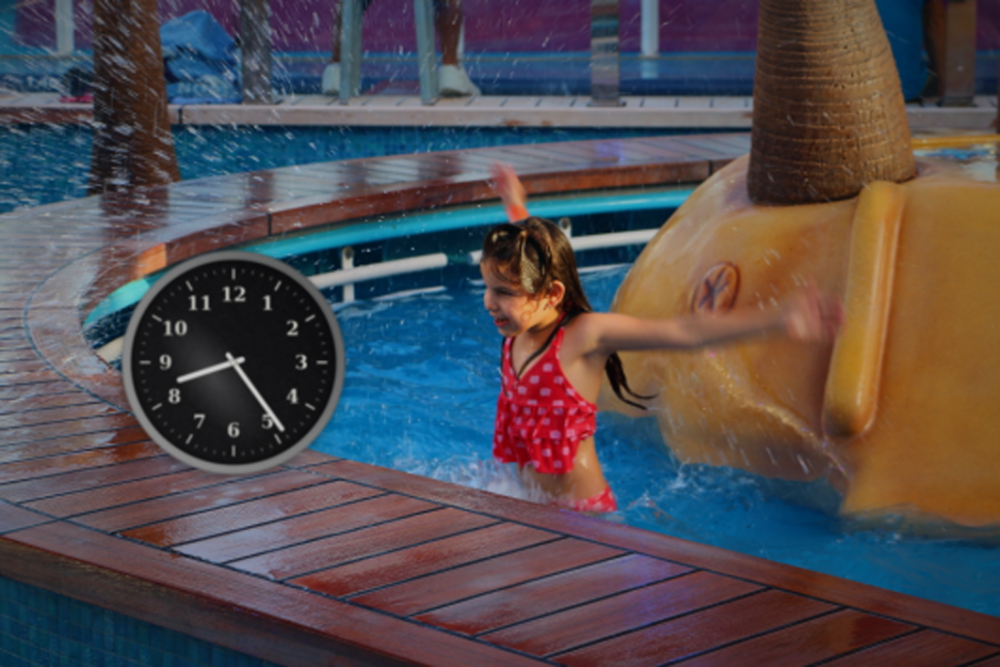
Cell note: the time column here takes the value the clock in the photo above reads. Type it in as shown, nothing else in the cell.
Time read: 8:24
